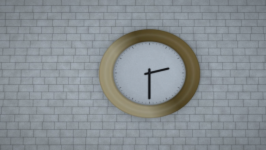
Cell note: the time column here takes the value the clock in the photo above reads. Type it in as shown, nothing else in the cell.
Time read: 2:30
